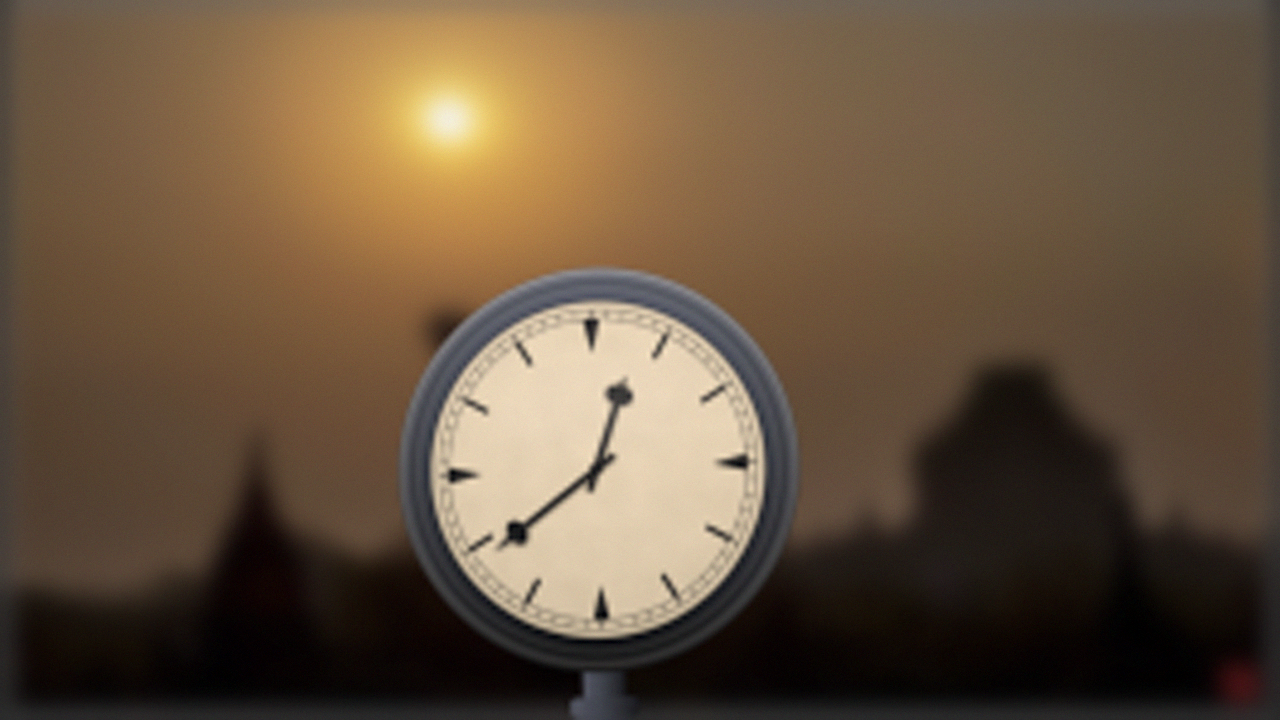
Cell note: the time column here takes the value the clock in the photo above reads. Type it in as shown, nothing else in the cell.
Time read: 12:39
